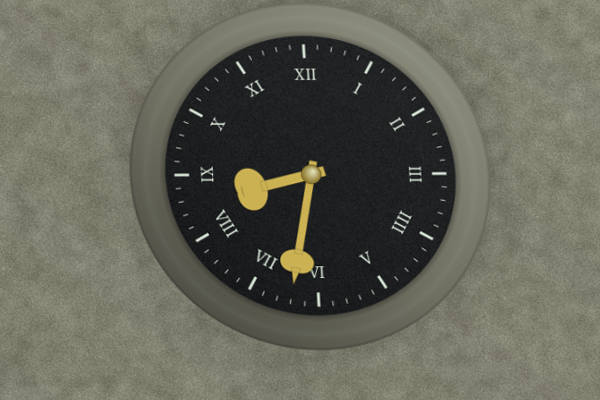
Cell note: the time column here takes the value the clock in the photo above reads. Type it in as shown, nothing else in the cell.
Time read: 8:32
